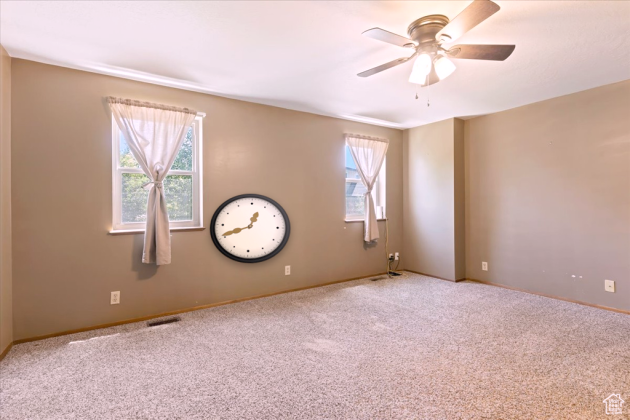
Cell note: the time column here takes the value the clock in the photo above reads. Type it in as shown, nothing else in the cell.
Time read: 12:41
